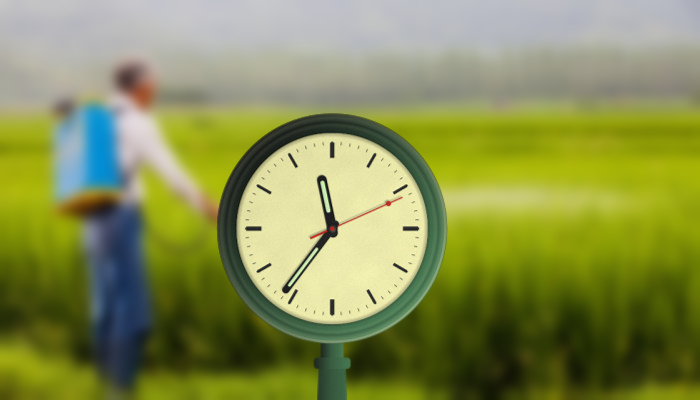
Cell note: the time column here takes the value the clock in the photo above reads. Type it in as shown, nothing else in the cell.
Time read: 11:36:11
